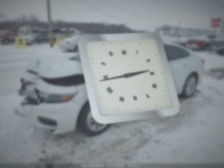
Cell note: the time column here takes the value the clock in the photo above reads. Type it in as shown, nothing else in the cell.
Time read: 2:44
